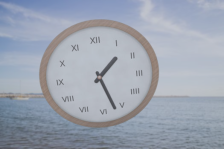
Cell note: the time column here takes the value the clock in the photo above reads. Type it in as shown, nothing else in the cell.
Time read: 1:27
